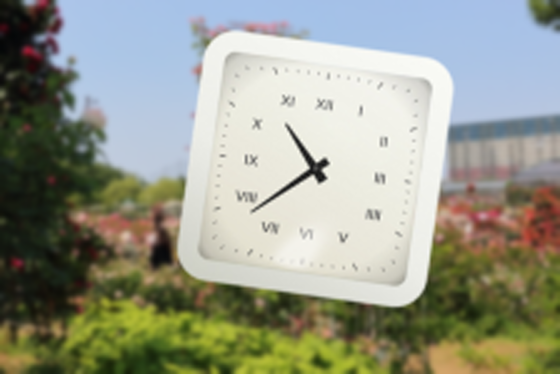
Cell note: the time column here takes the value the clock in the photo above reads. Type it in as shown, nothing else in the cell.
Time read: 10:38
